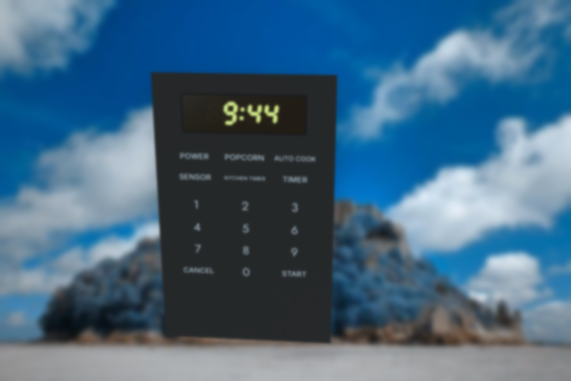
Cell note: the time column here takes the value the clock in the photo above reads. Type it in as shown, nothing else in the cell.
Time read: 9:44
